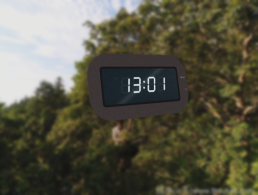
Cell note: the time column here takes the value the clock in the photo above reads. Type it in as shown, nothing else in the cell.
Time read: 13:01
